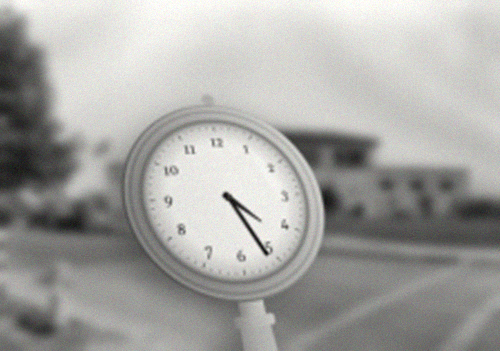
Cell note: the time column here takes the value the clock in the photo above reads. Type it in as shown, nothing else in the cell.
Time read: 4:26
